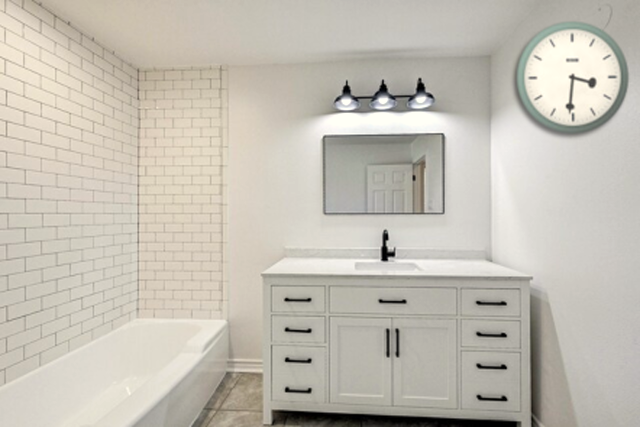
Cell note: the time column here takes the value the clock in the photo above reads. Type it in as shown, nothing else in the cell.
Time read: 3:31
